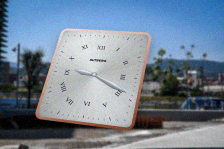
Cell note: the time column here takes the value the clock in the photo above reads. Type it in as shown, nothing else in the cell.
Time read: 9:19
